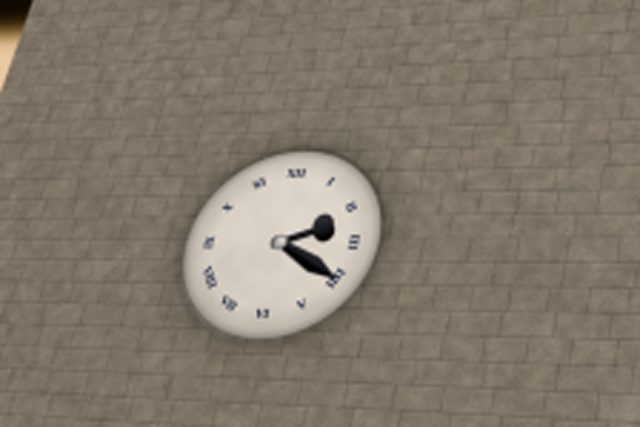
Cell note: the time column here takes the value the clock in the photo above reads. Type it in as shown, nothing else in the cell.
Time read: 2:20
